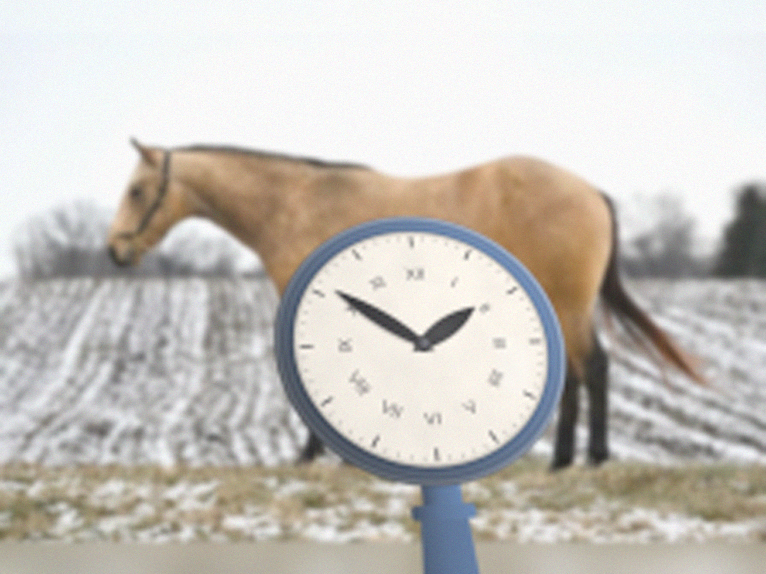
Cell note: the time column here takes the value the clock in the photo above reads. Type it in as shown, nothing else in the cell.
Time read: 1:51
